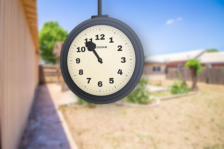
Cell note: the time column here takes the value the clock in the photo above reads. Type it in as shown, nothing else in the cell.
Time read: 10:54
